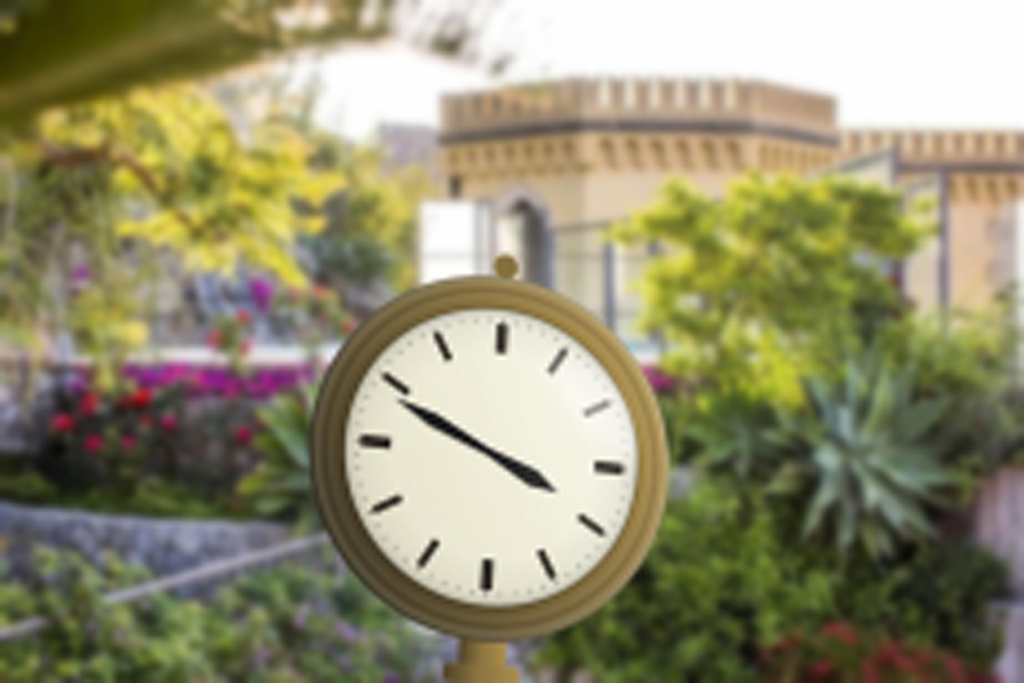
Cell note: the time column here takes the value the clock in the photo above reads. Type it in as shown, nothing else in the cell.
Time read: 3:49
